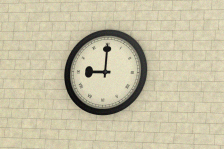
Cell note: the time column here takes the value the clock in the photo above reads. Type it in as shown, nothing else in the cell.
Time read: 9:00
